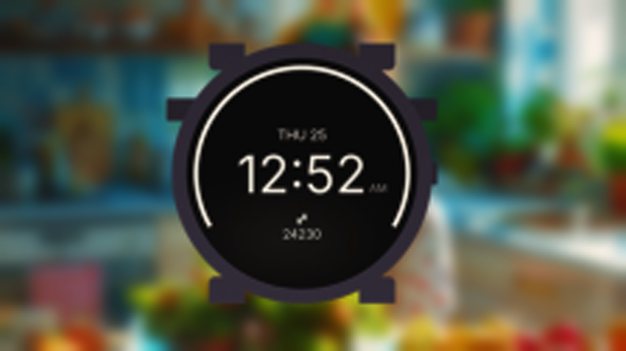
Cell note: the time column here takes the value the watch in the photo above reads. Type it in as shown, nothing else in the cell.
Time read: 12:52
